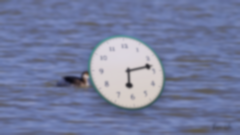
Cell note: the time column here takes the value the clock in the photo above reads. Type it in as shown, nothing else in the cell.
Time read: 6:13
